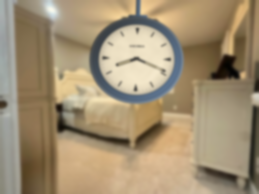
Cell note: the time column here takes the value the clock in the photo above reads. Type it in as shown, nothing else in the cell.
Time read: 8:19
